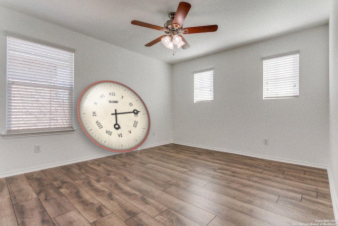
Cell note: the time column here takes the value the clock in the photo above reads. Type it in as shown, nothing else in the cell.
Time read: 6:14
